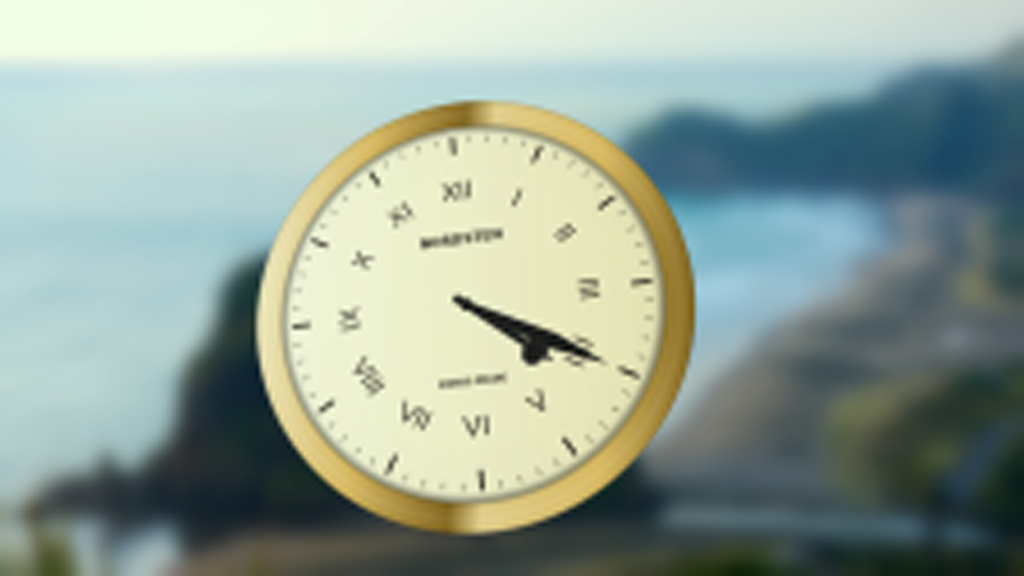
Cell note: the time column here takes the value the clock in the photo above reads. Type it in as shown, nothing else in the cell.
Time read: 4:20
